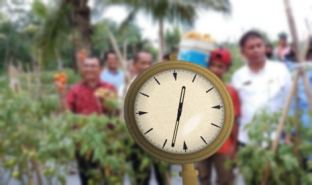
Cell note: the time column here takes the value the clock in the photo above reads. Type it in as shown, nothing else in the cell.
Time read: 12:33
